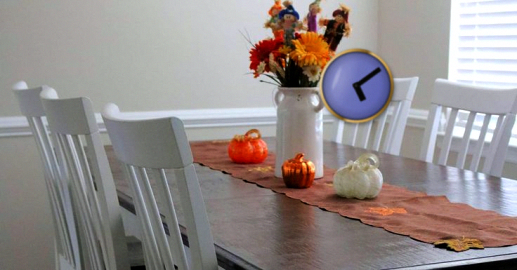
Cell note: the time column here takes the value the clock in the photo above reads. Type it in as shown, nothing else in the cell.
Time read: 5:09
